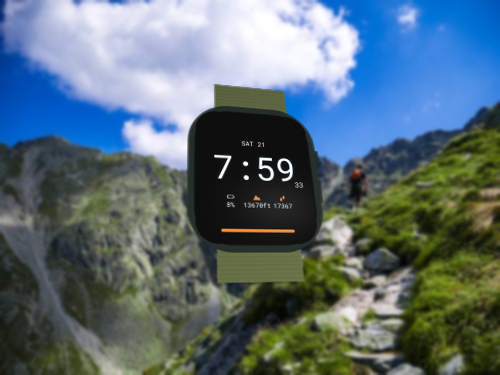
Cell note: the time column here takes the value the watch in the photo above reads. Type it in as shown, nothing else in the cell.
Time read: 7:59:33
